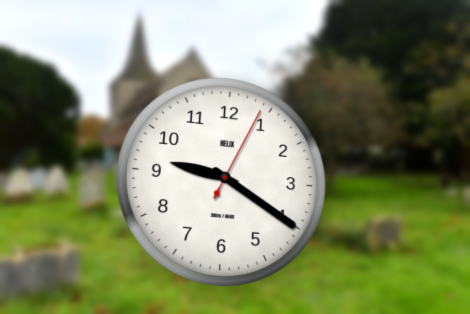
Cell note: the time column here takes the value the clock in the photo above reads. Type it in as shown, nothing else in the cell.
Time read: 9:20:04
